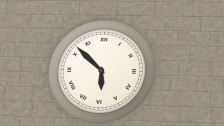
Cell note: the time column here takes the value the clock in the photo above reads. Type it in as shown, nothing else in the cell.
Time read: 5:52
